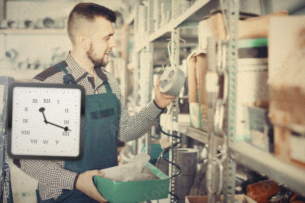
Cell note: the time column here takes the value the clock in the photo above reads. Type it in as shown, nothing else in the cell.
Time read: 11:18
